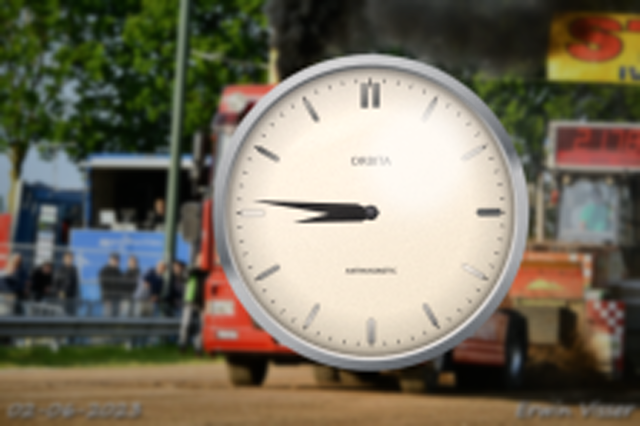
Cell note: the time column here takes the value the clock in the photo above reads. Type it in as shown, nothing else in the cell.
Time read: 8:46
